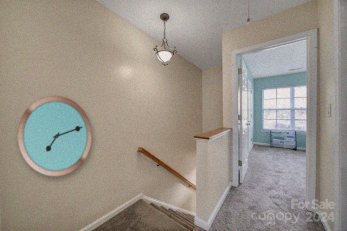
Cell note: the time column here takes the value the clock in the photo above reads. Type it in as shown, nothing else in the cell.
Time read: 7:12
